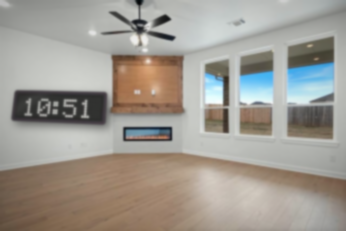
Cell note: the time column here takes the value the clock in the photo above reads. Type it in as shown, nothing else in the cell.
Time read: 10:51
